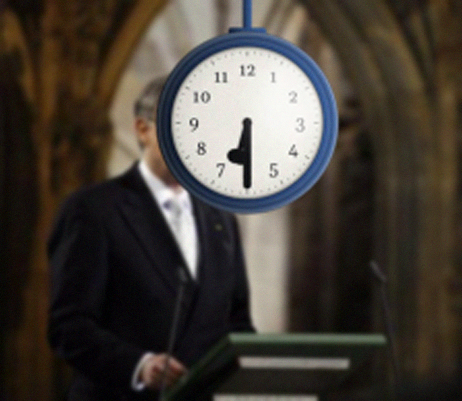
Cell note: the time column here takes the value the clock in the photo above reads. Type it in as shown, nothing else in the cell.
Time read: 6:30
